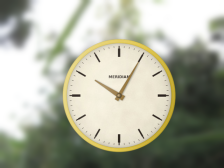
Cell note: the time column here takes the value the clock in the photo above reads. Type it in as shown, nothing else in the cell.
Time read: 10:05
